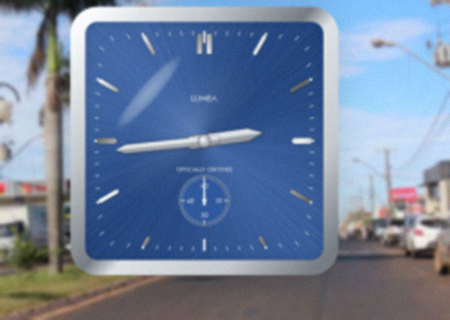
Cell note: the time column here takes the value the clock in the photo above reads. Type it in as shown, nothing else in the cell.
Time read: 2:44
